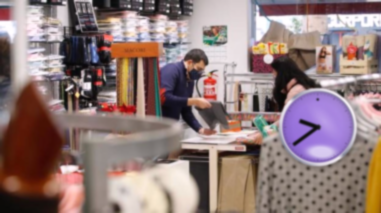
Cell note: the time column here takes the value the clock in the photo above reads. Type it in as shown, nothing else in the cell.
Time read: 9:39
